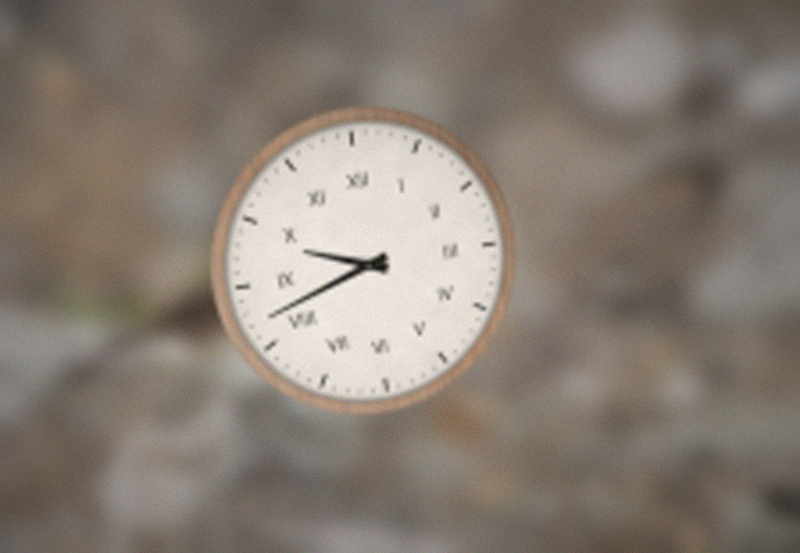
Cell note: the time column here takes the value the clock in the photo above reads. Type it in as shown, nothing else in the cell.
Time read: 9:42
